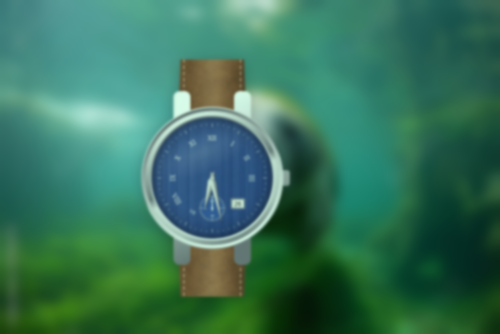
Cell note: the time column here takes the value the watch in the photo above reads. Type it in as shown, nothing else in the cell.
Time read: 6:28
